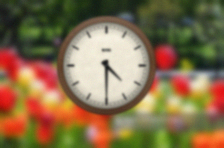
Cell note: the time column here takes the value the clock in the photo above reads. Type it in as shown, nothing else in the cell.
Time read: 4:30
